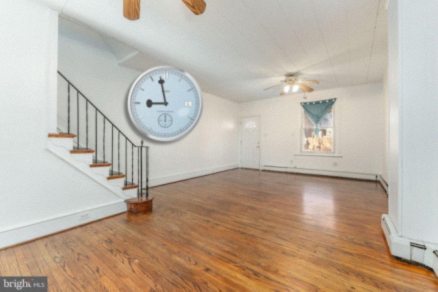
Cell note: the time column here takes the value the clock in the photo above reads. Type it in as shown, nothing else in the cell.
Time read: 8:58
